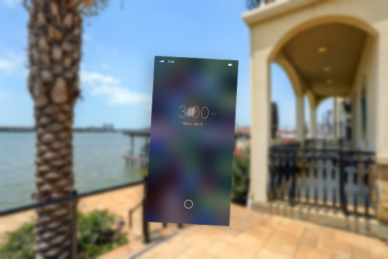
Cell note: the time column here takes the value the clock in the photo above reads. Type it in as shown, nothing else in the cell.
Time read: 3:00
